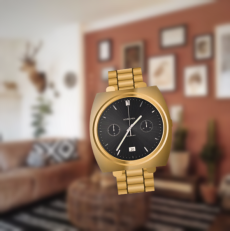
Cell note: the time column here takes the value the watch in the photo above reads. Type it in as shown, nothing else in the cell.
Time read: 1:36
